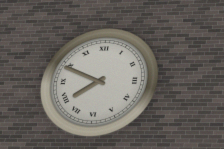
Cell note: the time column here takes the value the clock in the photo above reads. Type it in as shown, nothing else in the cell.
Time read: 7:49
